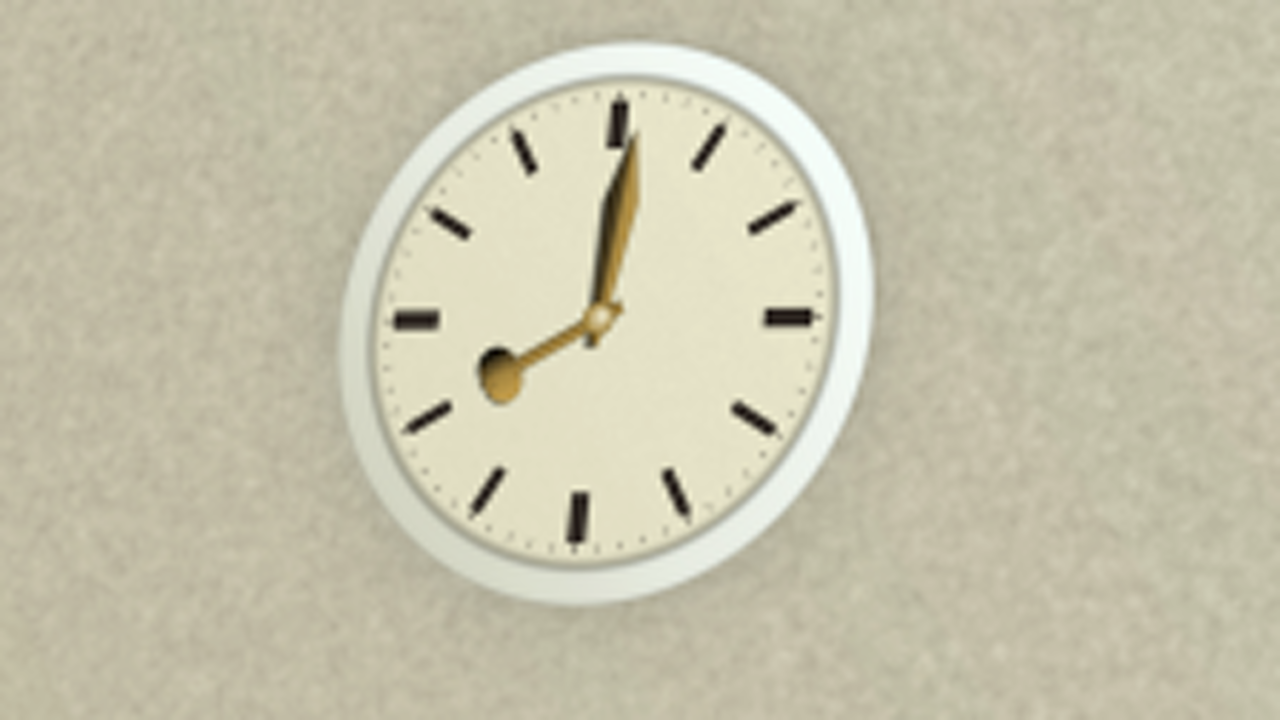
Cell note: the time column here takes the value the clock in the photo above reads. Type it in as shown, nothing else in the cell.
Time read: 8:01
